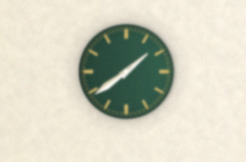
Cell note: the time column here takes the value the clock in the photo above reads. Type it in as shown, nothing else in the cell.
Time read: 1:39
